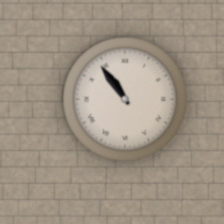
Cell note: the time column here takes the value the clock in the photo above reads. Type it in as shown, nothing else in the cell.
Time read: 10:54
